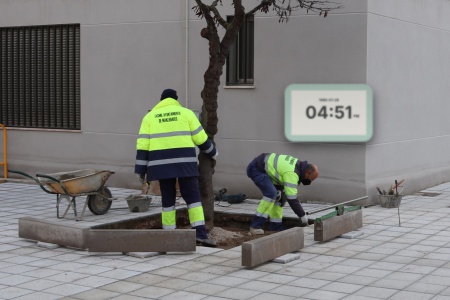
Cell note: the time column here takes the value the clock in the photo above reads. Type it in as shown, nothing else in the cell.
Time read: 4:51
